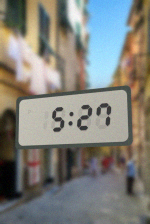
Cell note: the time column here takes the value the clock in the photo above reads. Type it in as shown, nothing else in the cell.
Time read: 5:27
